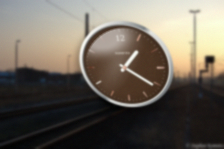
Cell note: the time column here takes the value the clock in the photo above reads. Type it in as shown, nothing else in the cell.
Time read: 1:21
